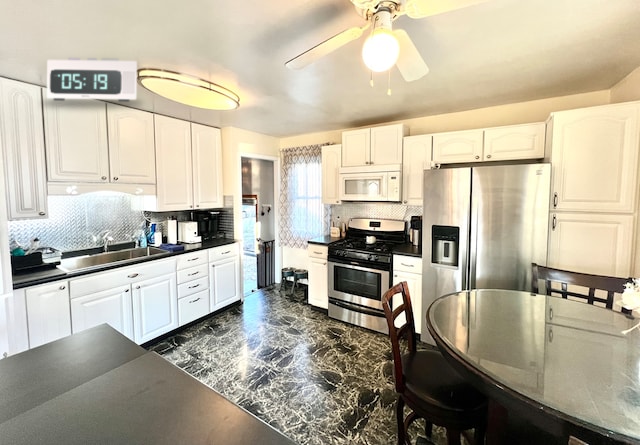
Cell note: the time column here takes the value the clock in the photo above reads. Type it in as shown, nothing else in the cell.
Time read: 5:19
